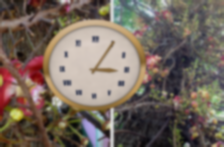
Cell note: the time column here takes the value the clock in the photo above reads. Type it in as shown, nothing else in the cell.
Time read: 3:05
